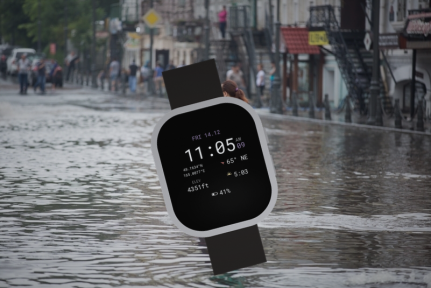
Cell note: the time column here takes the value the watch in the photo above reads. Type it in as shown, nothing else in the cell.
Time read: 11:05
